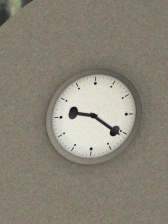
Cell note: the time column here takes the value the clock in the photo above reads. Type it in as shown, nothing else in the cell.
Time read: 9:21
